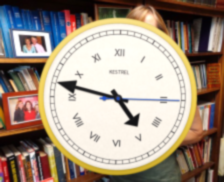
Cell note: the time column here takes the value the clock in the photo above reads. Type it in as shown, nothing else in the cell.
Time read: 4:47:15
